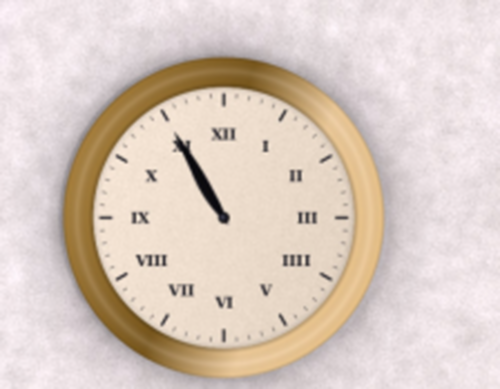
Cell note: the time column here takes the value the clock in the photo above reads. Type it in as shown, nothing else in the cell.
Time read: 10:55
